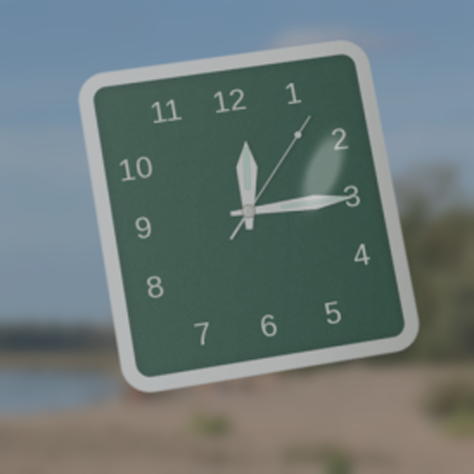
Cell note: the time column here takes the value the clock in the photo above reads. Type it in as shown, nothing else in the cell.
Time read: 12:15:07
